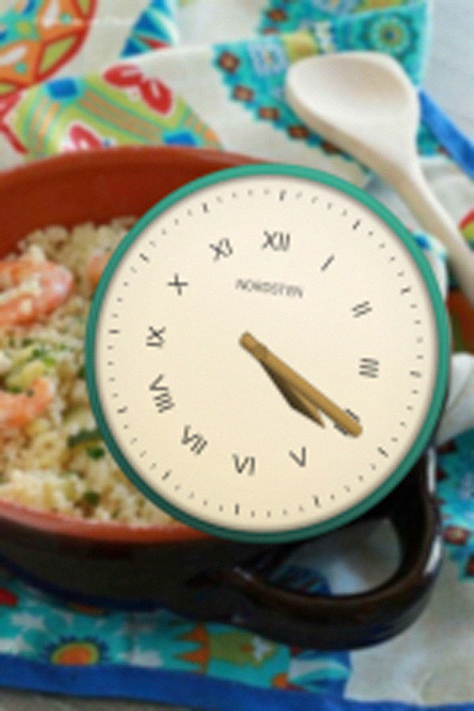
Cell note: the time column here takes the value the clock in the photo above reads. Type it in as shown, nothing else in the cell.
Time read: 4:20
